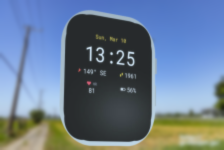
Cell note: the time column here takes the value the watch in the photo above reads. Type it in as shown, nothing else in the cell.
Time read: 13:25
